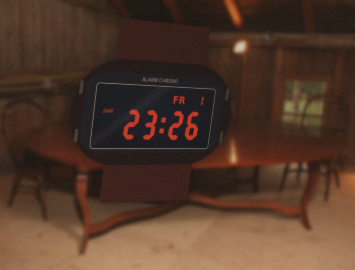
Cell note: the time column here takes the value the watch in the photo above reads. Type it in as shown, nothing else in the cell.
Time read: 23:26
